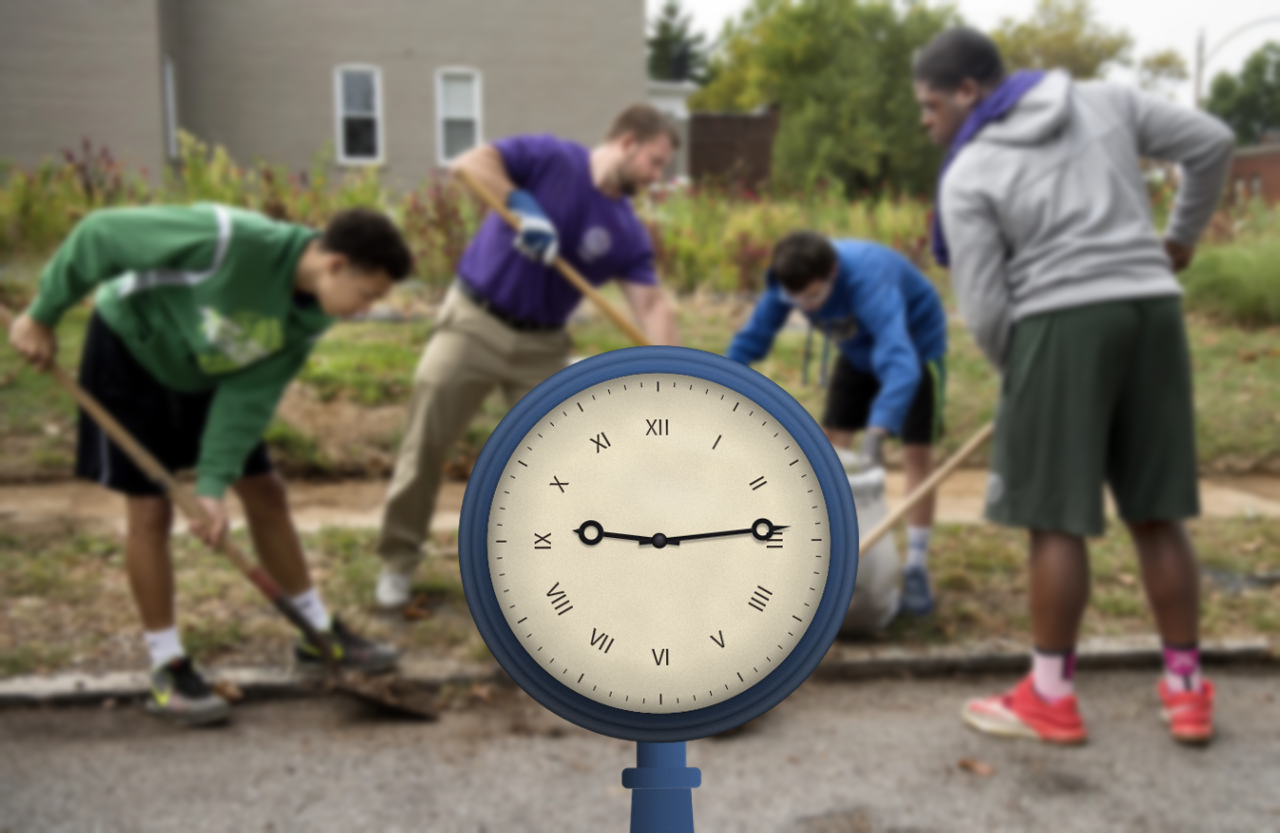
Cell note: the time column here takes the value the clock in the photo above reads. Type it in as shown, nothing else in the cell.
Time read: 9:14
